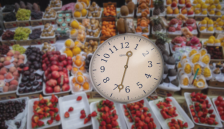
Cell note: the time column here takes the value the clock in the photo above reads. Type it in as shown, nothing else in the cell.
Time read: 12:33
